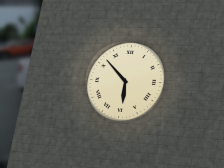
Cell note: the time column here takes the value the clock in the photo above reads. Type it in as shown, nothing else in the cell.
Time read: 5:52
